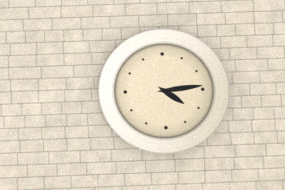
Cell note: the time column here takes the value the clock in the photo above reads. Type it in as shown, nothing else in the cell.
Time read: 4:14
